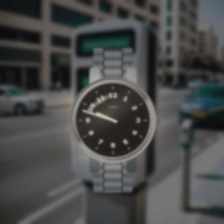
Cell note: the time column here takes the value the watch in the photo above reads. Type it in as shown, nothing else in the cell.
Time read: 9:48
